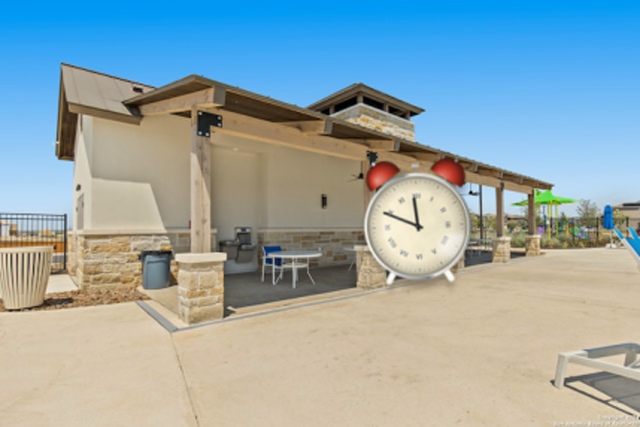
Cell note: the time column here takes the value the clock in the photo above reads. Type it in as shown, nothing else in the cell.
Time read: 11:49
